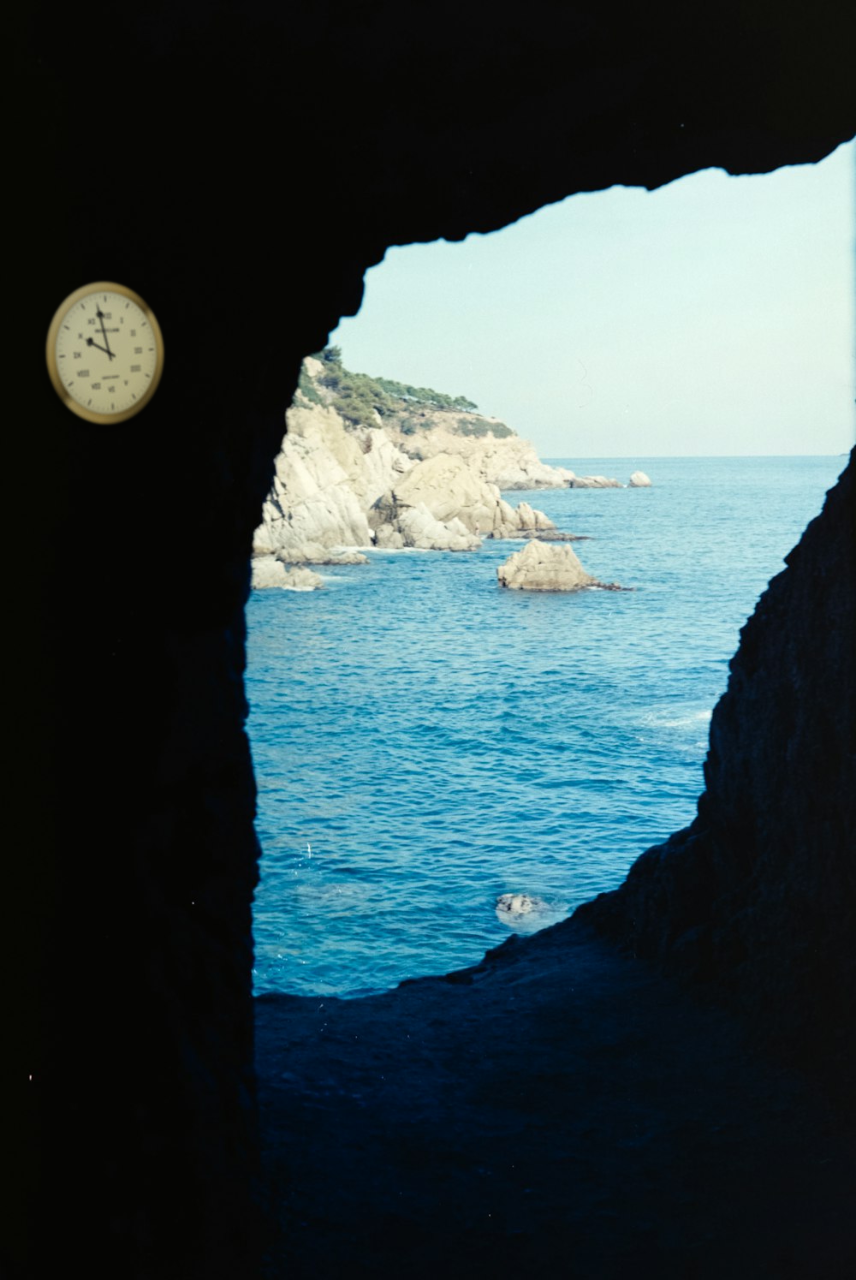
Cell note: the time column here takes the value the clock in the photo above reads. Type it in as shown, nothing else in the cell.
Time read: 9:58
